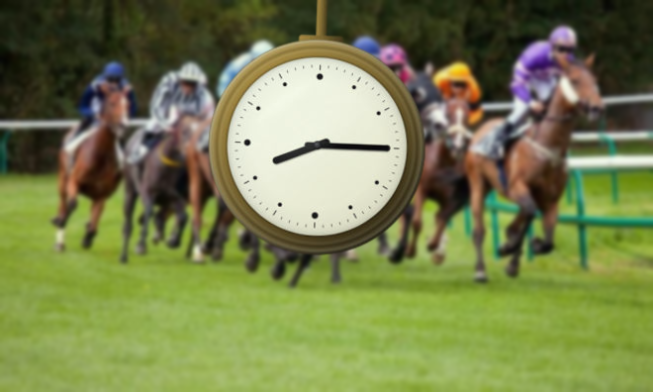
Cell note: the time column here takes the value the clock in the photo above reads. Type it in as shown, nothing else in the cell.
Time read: 8:15
